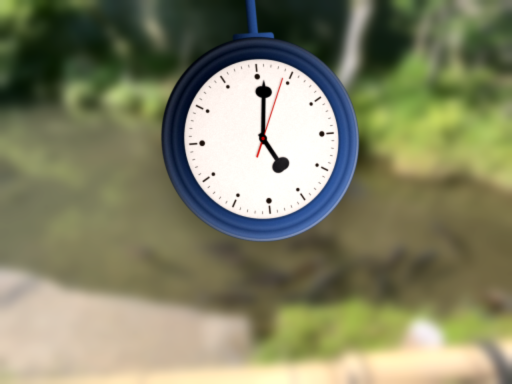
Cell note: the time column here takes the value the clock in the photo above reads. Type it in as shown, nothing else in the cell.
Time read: 5:01:04
